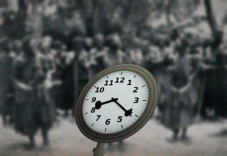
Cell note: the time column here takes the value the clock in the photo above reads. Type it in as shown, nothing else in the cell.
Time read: 8:21
